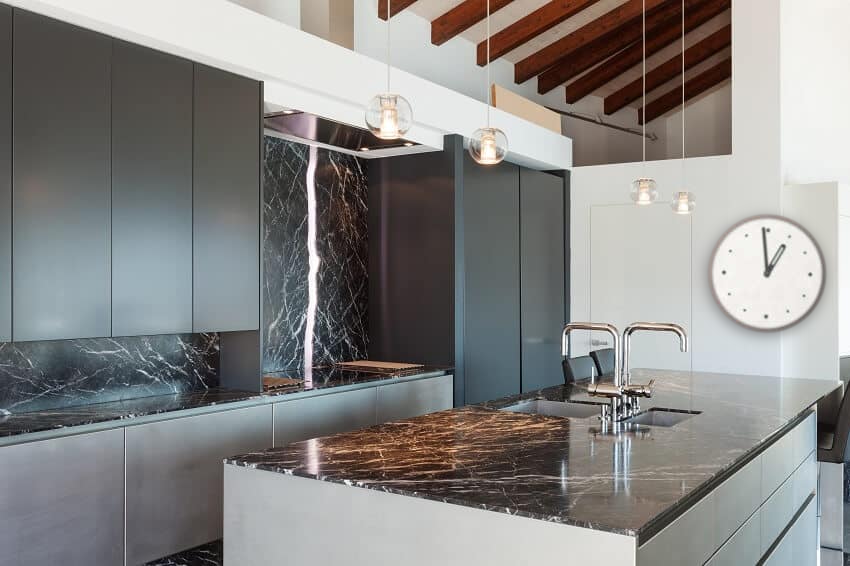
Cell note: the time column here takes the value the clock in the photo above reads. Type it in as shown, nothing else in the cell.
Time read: 12:59
